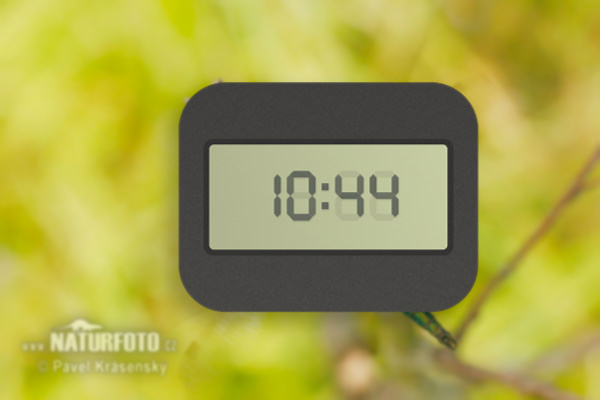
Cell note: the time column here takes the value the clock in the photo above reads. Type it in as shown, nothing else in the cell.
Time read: 10:44
